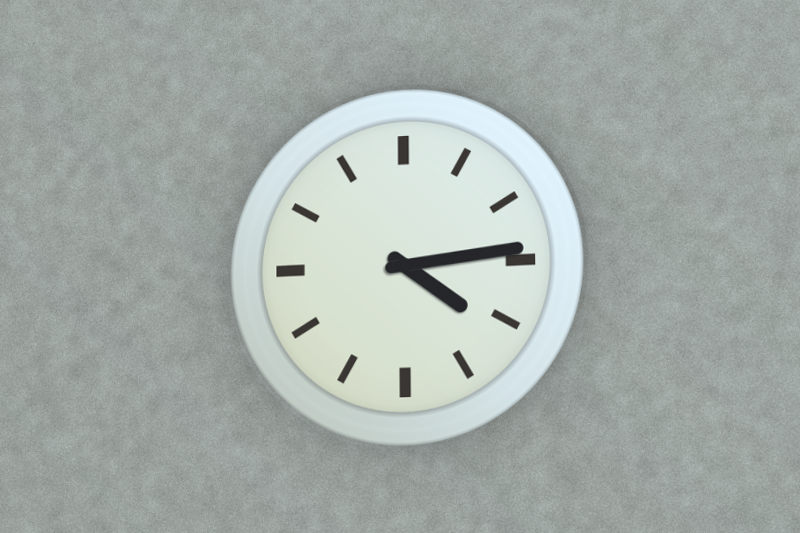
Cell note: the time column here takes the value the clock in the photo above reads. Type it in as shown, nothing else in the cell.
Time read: 4:14
